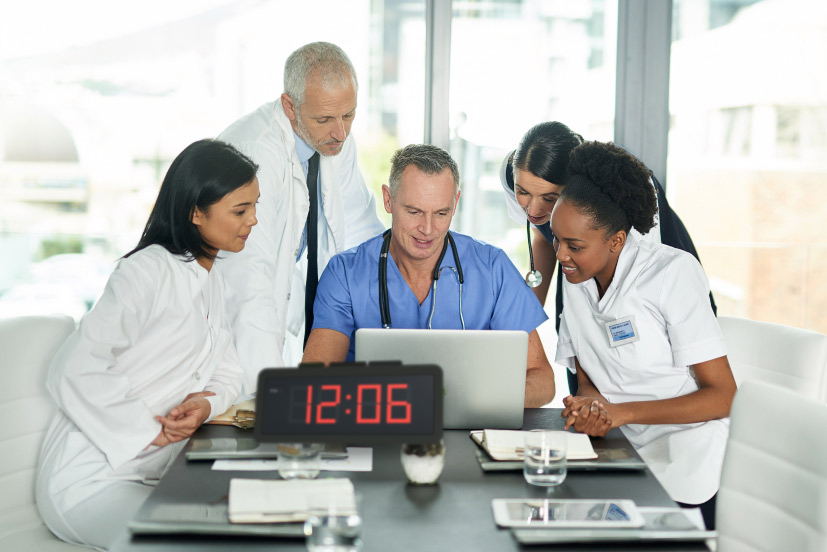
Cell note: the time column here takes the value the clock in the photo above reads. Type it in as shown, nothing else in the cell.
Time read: 12:06
